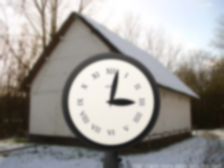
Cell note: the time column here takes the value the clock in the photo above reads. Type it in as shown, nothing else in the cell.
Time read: 3:02
